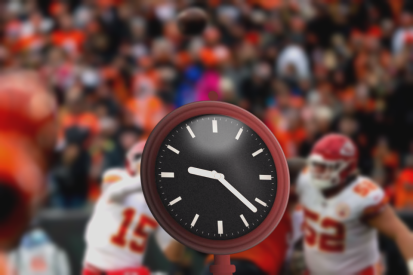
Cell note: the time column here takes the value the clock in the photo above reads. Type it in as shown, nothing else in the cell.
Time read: 9:22
